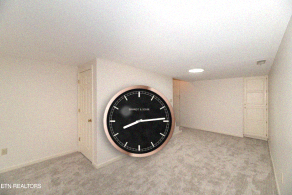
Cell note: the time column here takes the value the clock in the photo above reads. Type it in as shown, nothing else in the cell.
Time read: 8:14
